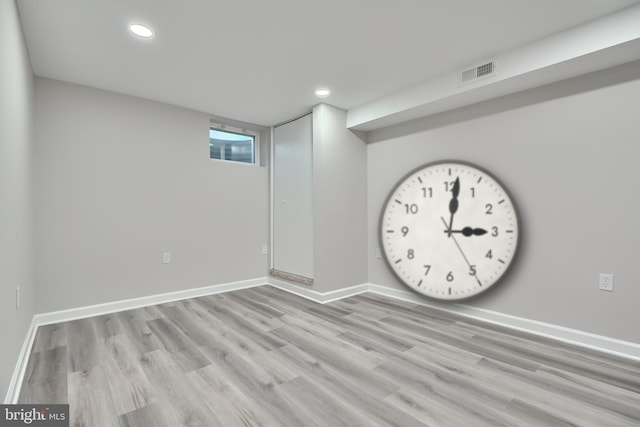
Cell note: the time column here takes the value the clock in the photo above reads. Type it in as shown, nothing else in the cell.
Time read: 3:01:25
